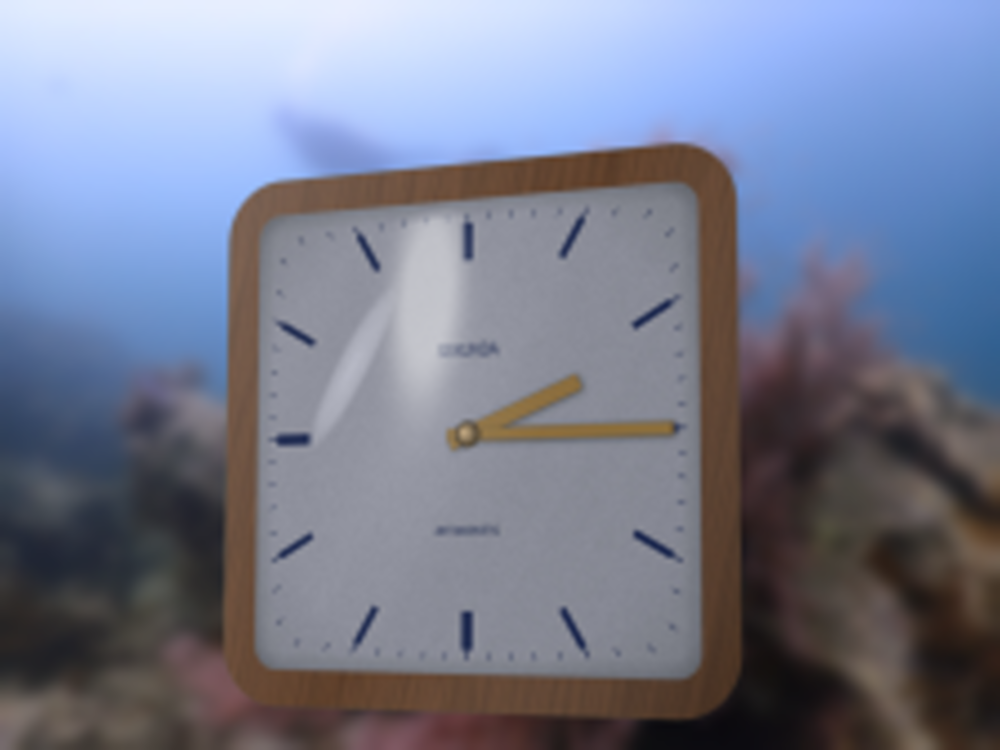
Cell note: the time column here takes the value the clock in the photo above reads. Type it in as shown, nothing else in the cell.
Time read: 2:15
